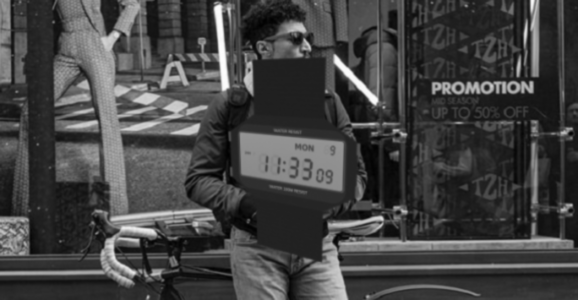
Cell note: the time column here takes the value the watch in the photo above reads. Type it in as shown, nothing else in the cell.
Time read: 11:33:09
